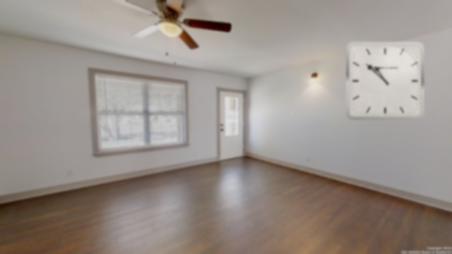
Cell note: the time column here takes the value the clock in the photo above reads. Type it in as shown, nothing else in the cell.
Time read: 10:52
